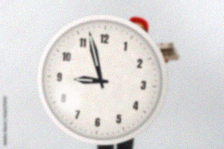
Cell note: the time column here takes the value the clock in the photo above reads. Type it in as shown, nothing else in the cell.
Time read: 8:57
